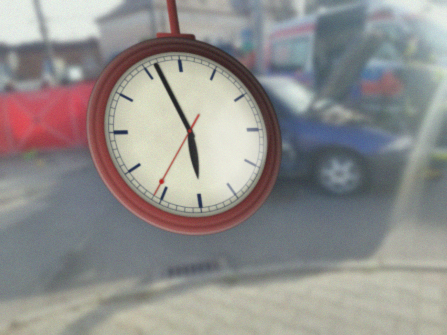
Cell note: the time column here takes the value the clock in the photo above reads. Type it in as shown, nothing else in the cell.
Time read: 5:56:36
